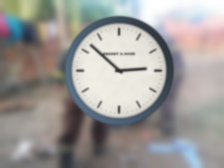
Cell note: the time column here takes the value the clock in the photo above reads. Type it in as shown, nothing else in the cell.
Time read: 2:52
